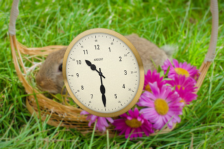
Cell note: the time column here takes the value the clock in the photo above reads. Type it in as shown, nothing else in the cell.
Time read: 10:30
